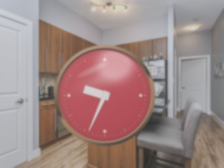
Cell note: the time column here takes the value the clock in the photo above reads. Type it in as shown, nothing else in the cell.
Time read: 9:34
